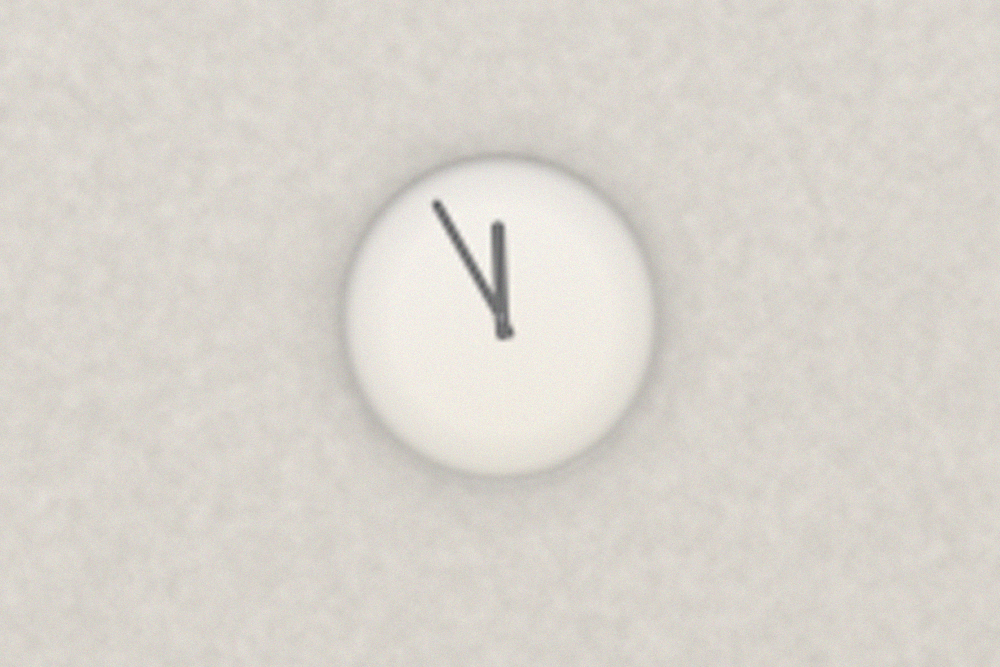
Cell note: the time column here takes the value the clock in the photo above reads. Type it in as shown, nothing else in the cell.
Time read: 11:55
